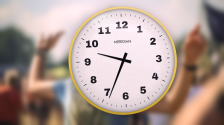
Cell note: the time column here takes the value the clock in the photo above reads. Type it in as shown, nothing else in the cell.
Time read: 9:34
